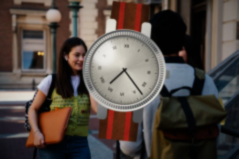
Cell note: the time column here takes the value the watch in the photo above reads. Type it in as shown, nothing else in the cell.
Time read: 7:23
